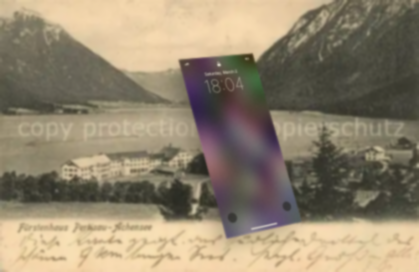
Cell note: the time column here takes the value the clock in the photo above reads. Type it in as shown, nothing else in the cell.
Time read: 18:04
